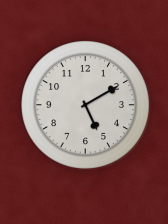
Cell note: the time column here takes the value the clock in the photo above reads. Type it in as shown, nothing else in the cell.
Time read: 5:10
